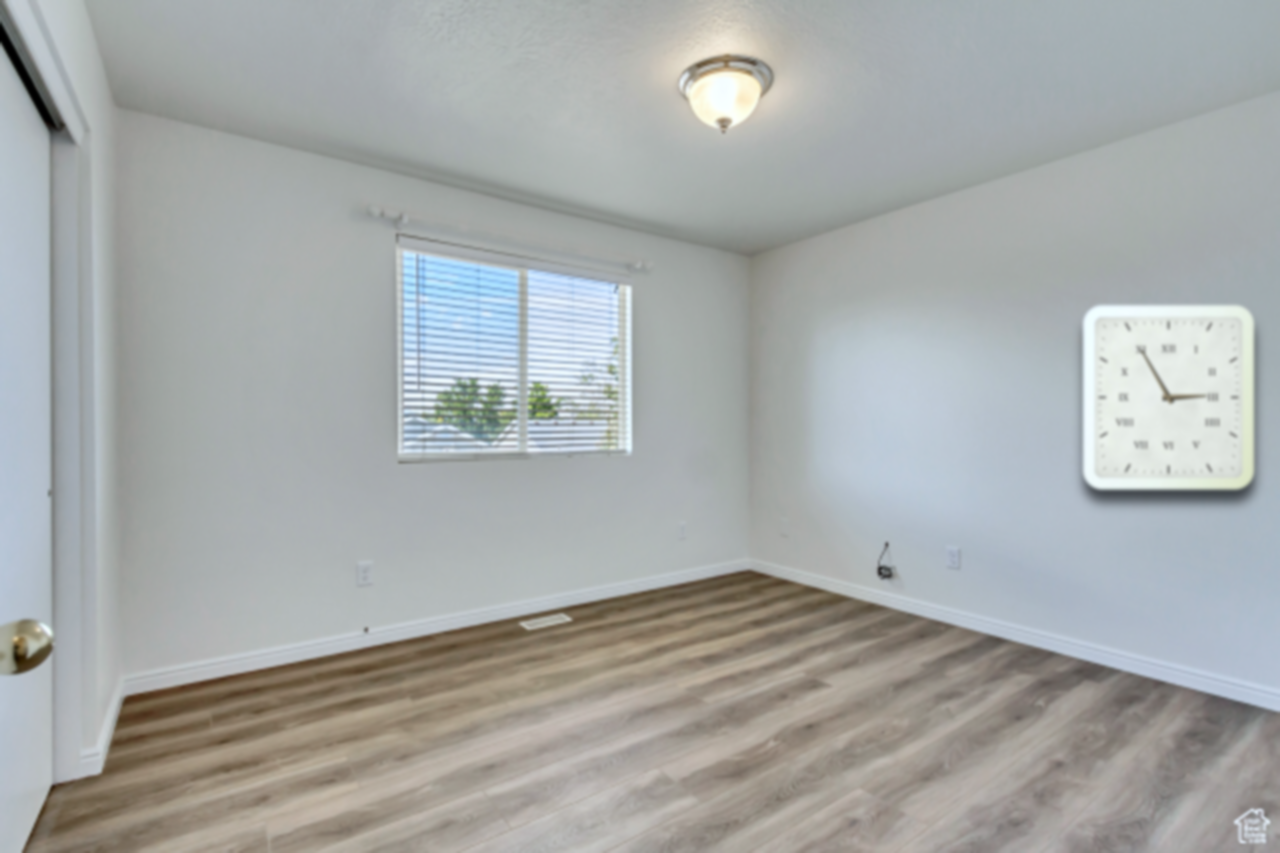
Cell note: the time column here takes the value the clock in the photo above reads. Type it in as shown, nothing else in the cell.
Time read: 2:55
